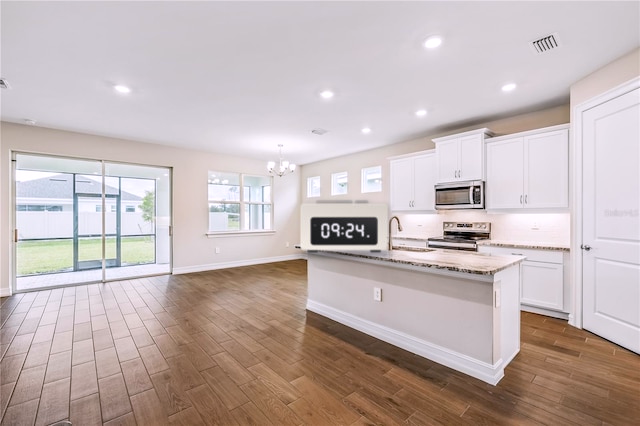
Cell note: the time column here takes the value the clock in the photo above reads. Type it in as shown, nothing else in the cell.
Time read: 9:24
